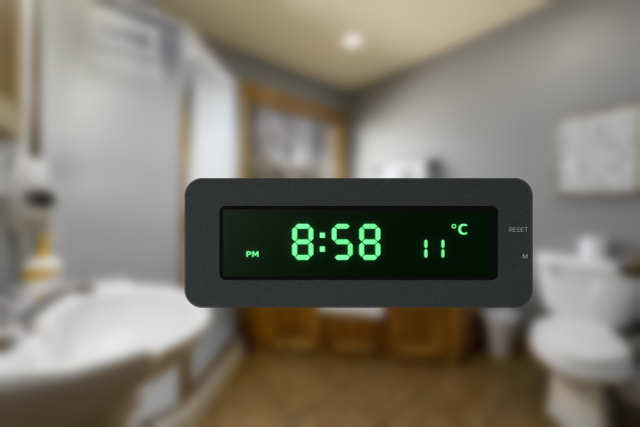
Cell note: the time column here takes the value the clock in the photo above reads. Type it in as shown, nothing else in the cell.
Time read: 8:58
